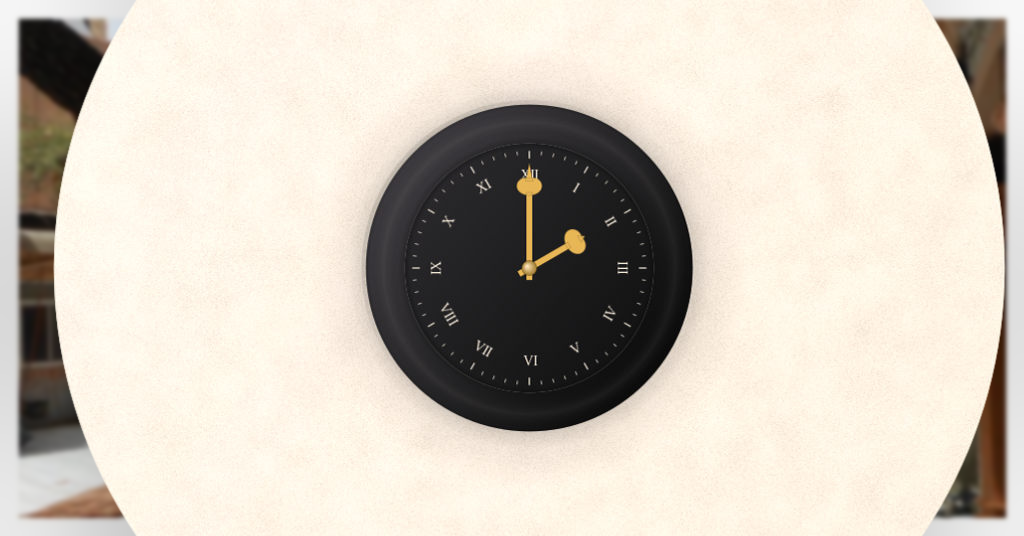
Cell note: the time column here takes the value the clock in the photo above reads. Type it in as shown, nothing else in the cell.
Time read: 2:00
